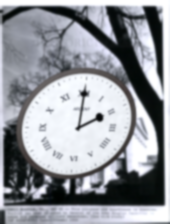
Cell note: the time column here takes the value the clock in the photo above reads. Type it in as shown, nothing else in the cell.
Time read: 2:00
